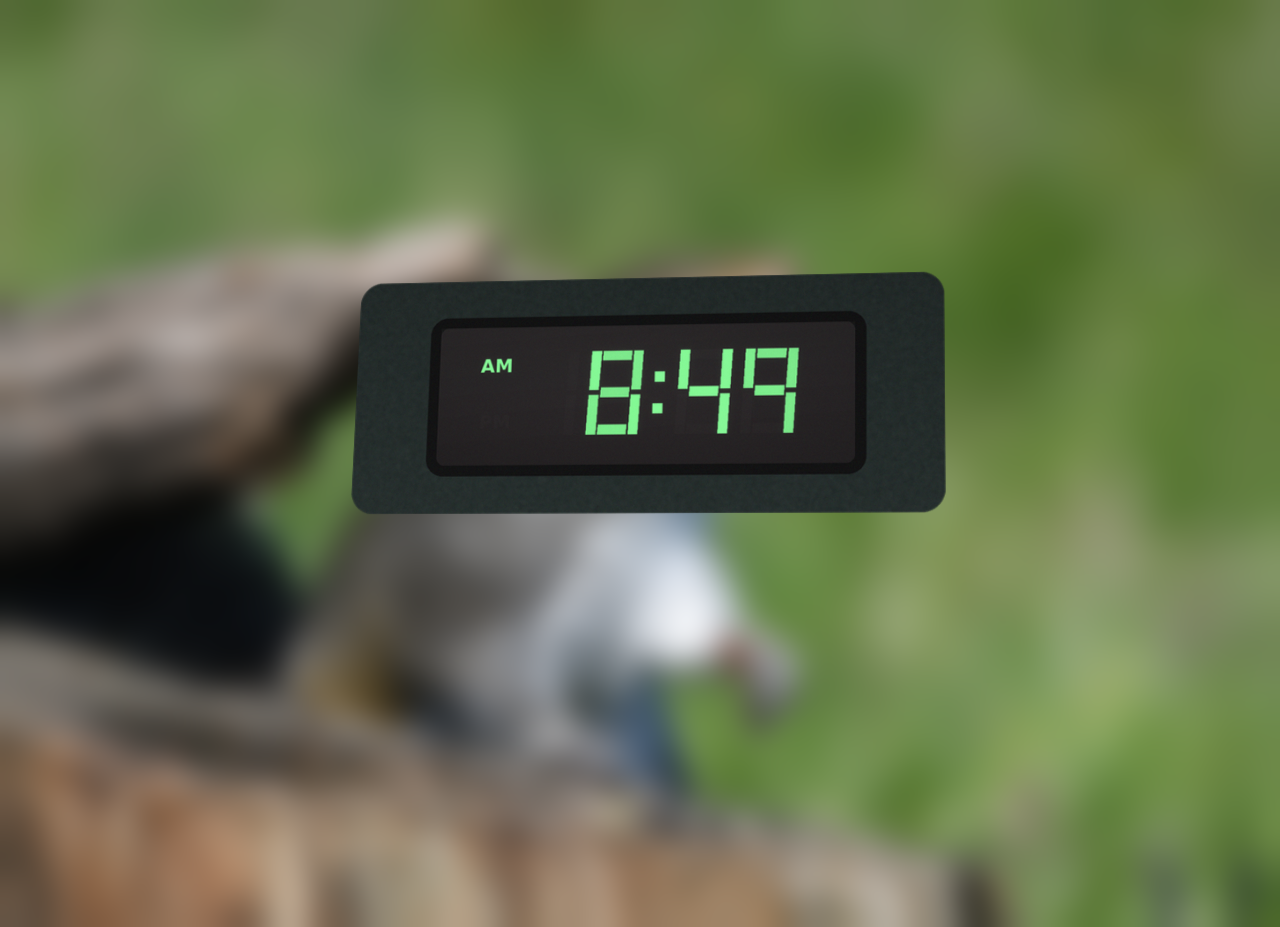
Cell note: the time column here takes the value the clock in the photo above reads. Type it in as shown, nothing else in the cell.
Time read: 8:49
